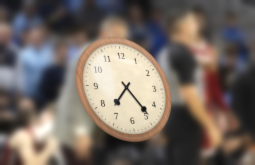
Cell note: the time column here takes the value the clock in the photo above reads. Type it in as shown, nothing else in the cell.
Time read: 7:24
